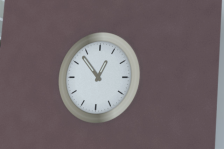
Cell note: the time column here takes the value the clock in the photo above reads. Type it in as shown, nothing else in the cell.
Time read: 12:53
